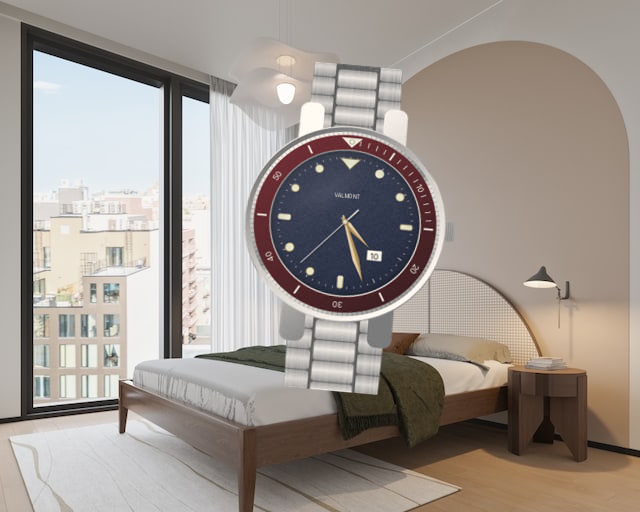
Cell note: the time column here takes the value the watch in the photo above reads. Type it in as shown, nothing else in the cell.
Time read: 4:26:37
